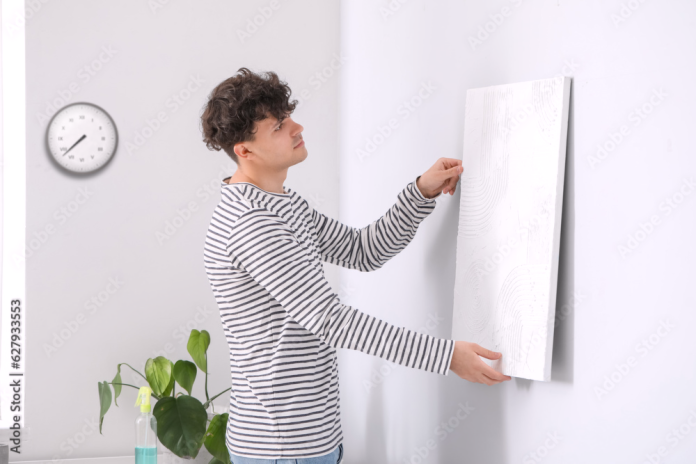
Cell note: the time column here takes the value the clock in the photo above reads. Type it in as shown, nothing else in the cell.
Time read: 7:38
